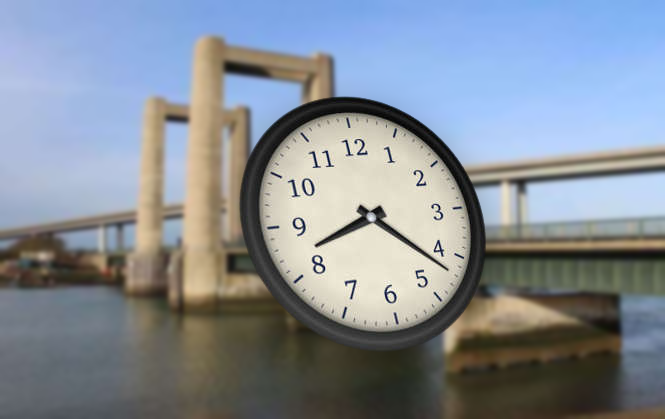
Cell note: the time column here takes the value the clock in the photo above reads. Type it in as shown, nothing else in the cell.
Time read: 8:22
